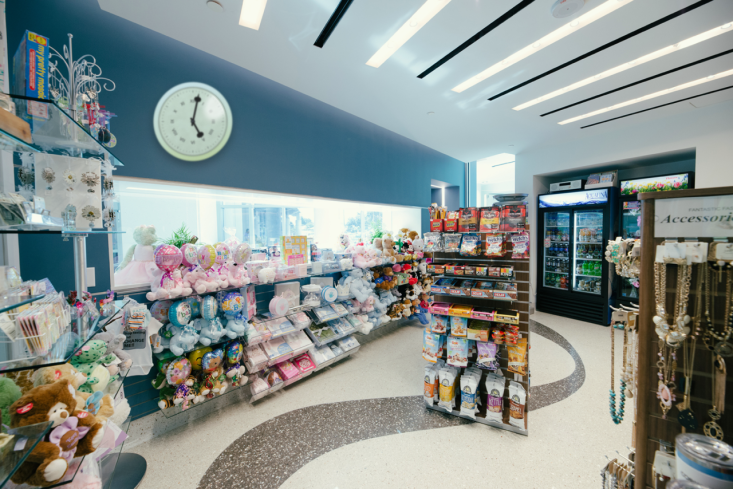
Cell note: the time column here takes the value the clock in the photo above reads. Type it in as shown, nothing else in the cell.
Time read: 5:02
